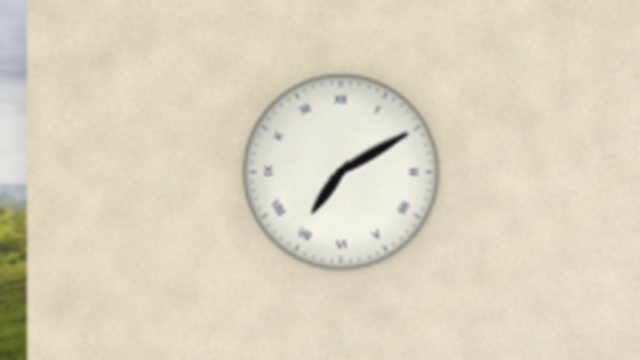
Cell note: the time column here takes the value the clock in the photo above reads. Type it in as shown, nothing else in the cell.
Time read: 7:10
